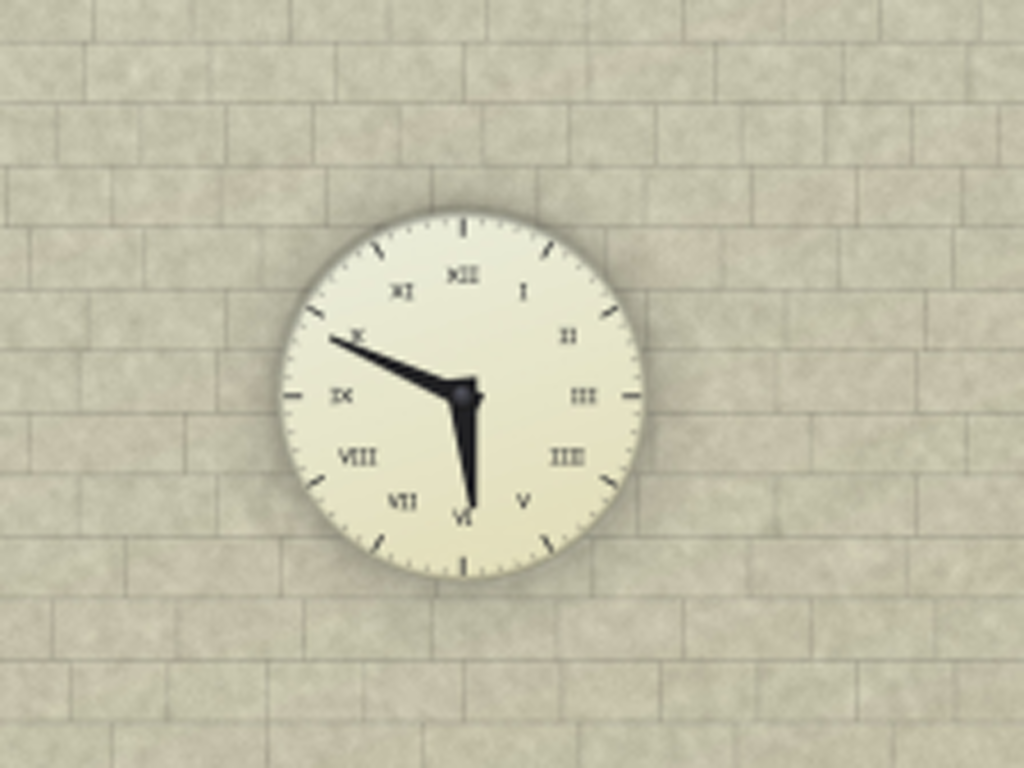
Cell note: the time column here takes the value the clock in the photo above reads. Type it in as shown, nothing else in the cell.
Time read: 5:49
